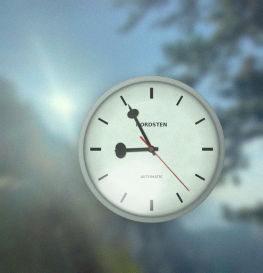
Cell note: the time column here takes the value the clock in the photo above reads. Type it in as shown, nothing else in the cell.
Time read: 8:55:23
